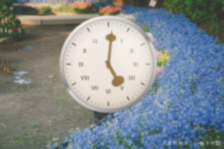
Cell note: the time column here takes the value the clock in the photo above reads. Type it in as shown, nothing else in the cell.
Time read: 5:01
